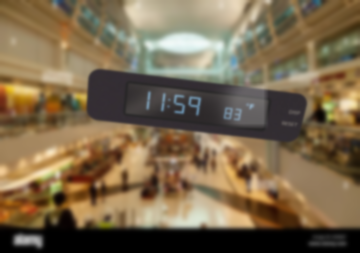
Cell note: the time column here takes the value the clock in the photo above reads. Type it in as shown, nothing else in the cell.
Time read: 11:59
